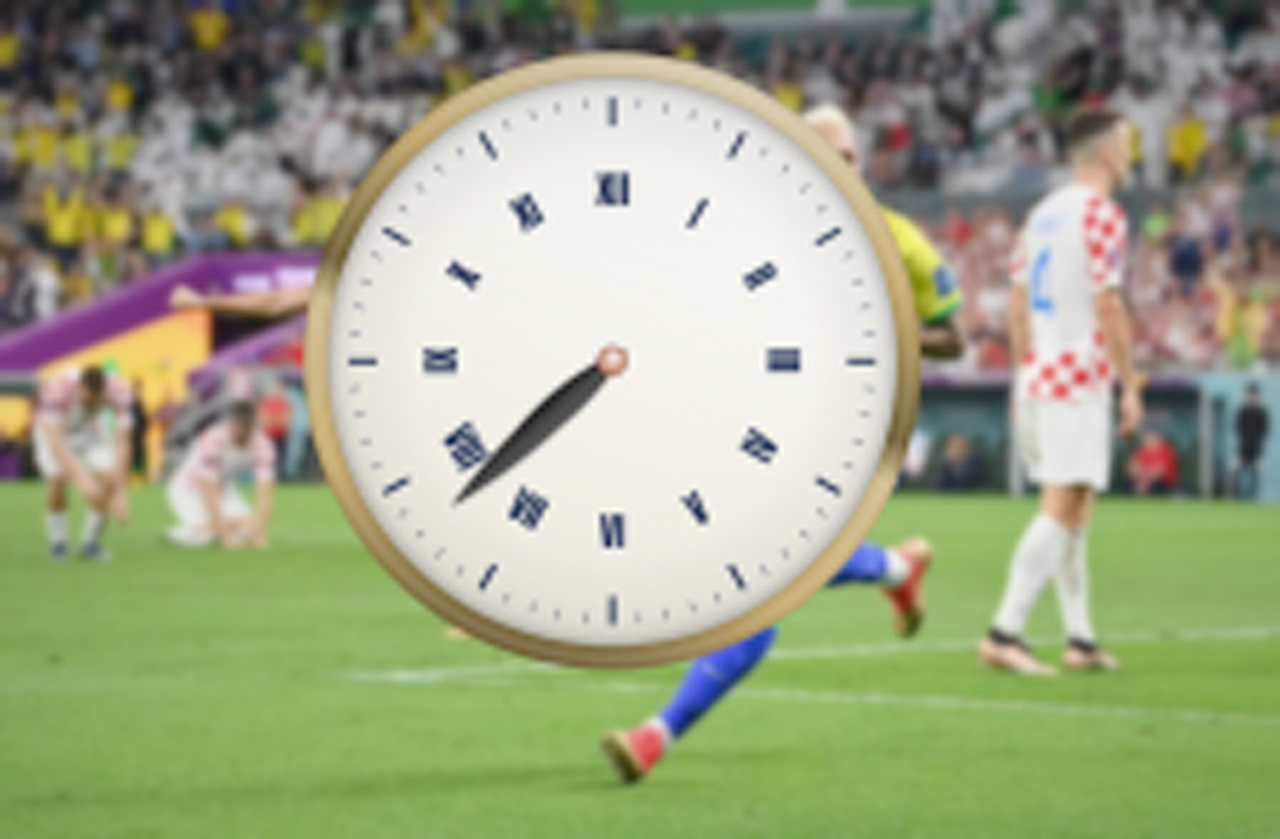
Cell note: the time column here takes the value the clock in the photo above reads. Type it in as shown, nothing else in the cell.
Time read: 7:38
